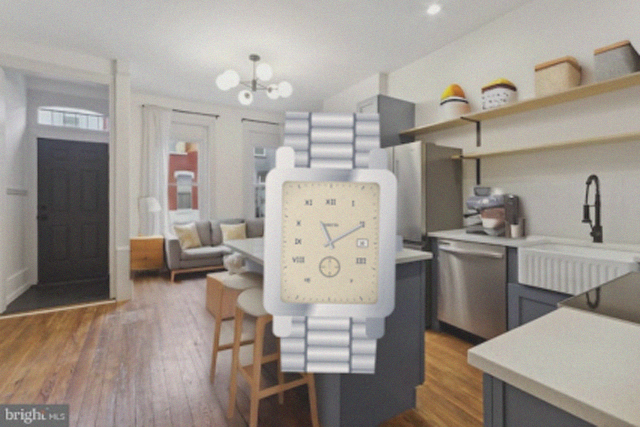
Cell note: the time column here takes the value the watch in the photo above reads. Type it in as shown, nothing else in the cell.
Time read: 11:10
